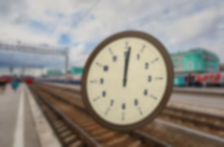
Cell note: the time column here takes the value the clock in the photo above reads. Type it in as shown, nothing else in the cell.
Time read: 12:01
